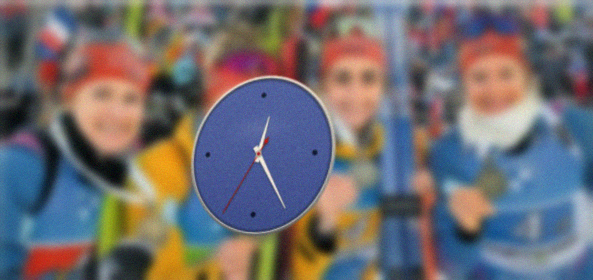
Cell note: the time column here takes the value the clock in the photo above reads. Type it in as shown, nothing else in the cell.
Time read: 12:24:35
